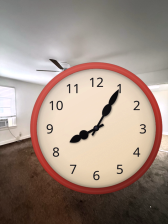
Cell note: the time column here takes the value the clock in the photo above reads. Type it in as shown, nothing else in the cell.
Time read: 8:05
